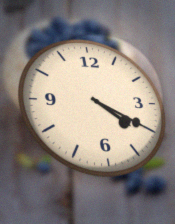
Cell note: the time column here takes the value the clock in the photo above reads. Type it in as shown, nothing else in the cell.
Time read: 4:20
